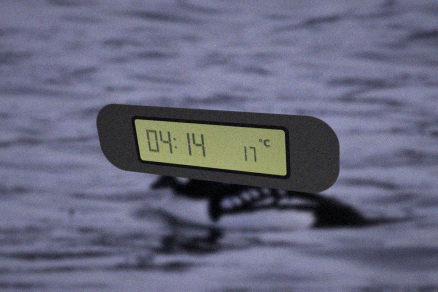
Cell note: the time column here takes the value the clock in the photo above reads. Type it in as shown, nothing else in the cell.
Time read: 4:14
